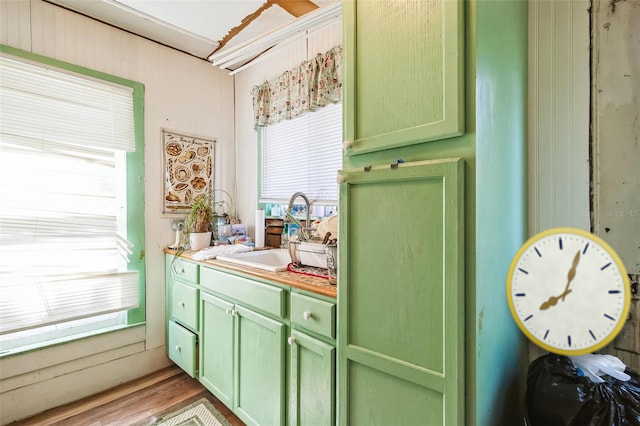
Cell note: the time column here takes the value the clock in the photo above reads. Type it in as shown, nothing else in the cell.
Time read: 8:04
